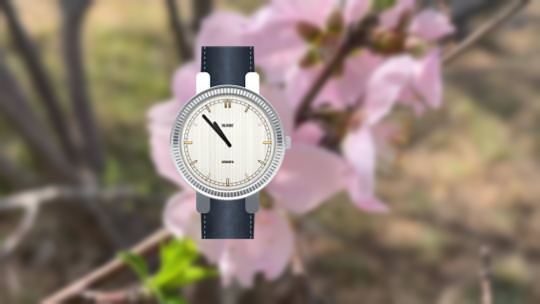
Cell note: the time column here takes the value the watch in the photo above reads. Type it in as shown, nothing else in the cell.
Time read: 10:53
